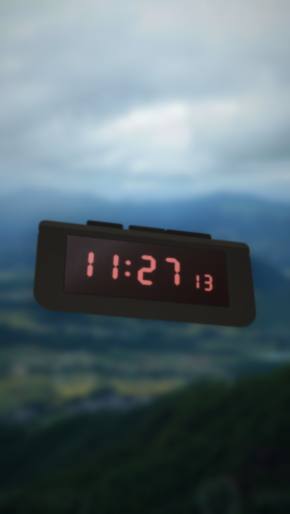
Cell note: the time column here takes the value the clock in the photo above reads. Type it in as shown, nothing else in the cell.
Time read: 11:27:13
